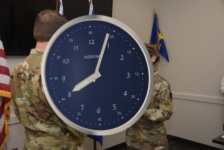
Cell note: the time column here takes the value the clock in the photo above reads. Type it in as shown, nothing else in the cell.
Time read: 8:04
